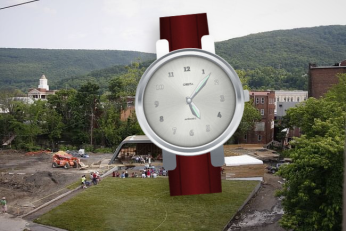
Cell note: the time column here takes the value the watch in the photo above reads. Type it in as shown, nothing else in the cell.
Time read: 5:07
